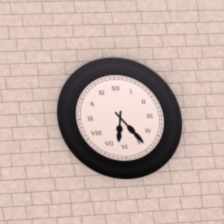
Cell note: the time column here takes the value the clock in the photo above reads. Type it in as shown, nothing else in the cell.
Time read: 6:24
